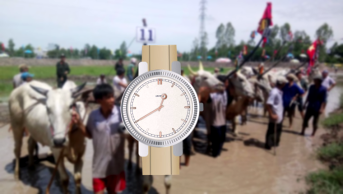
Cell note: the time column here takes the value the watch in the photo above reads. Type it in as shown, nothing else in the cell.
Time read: 12:40
